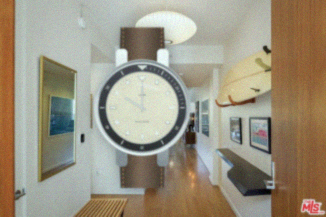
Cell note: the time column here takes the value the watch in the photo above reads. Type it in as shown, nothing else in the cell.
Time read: 10:00
